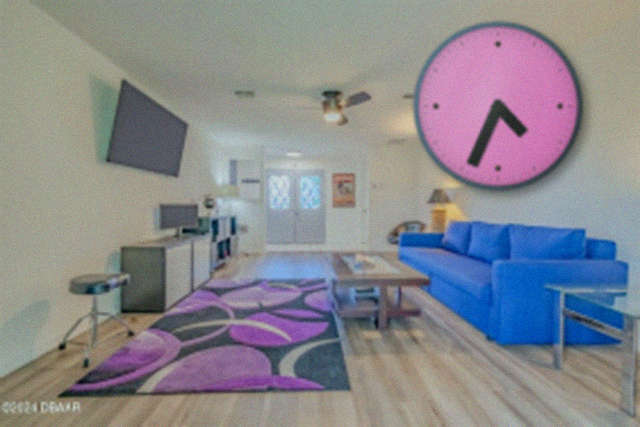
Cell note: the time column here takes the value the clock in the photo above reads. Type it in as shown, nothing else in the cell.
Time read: 4:34
